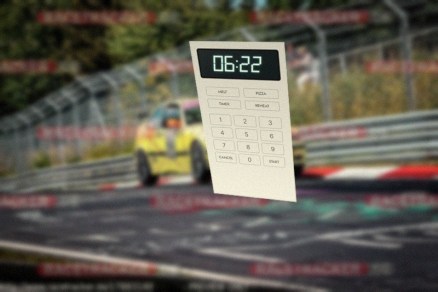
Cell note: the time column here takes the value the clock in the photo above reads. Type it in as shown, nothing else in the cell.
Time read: 6:22
